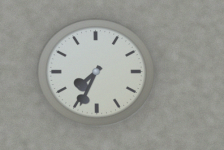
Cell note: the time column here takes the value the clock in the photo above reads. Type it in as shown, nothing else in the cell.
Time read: 7:34
